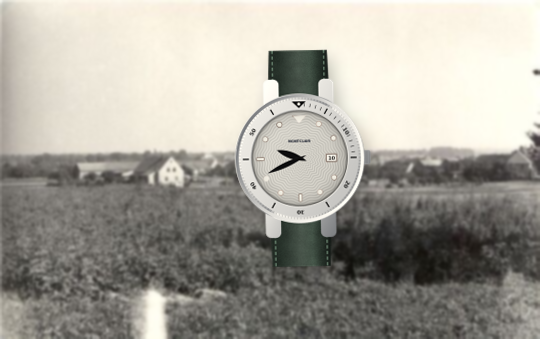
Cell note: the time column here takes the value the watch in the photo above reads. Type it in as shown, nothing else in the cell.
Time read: 9:41
